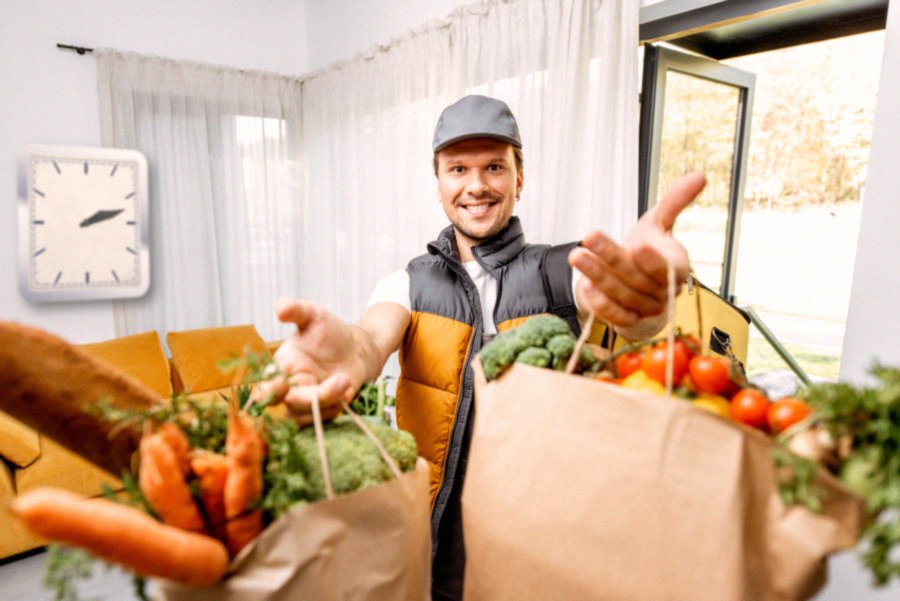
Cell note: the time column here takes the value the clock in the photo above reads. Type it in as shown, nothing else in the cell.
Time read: 2:12
